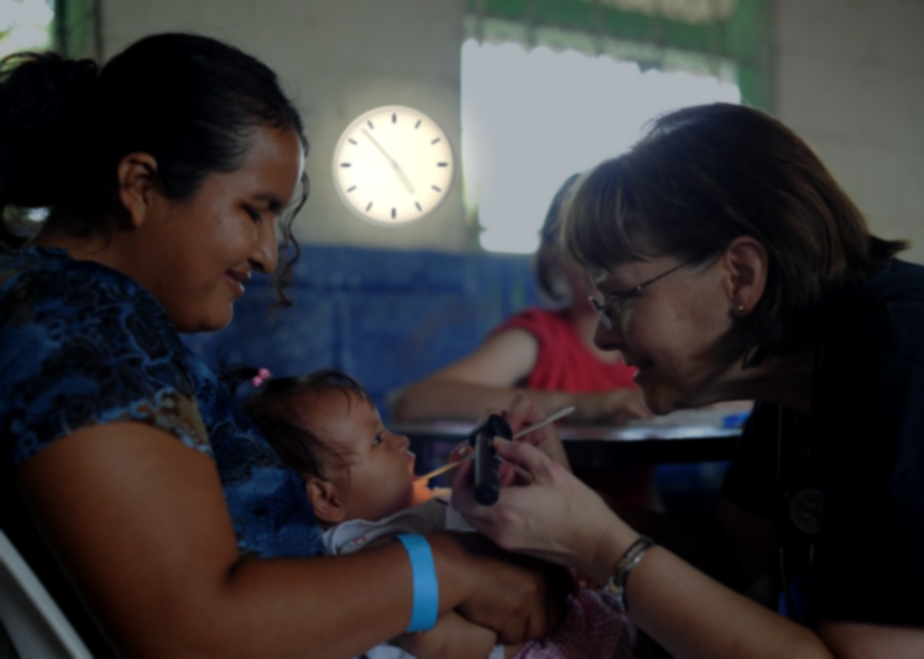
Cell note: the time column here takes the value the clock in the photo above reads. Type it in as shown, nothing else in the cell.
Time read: 4:53
